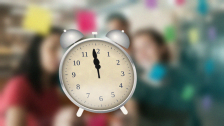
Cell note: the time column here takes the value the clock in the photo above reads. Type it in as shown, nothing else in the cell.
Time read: 11:59
